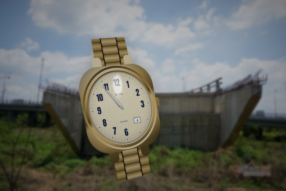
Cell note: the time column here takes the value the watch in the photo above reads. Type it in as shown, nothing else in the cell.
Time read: 10:54
